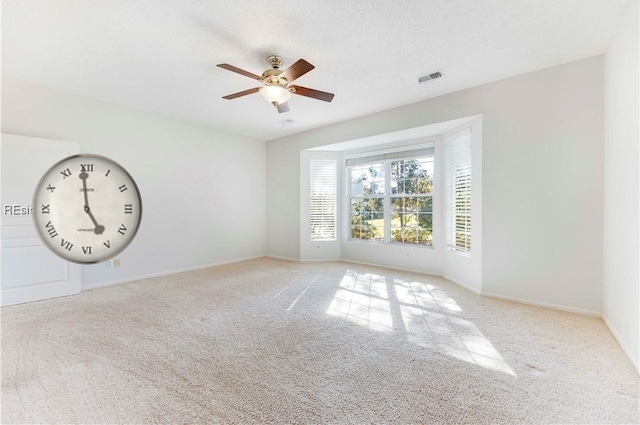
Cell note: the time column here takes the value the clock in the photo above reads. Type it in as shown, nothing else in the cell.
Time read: 4:59
